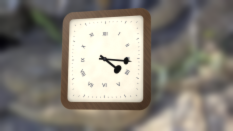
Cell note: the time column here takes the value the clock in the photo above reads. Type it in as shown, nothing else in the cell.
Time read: 4:16
